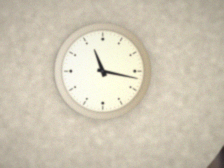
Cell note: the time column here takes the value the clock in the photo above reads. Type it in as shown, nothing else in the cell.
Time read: 11:17
